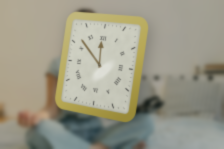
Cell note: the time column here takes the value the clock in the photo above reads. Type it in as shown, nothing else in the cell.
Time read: 11:52
